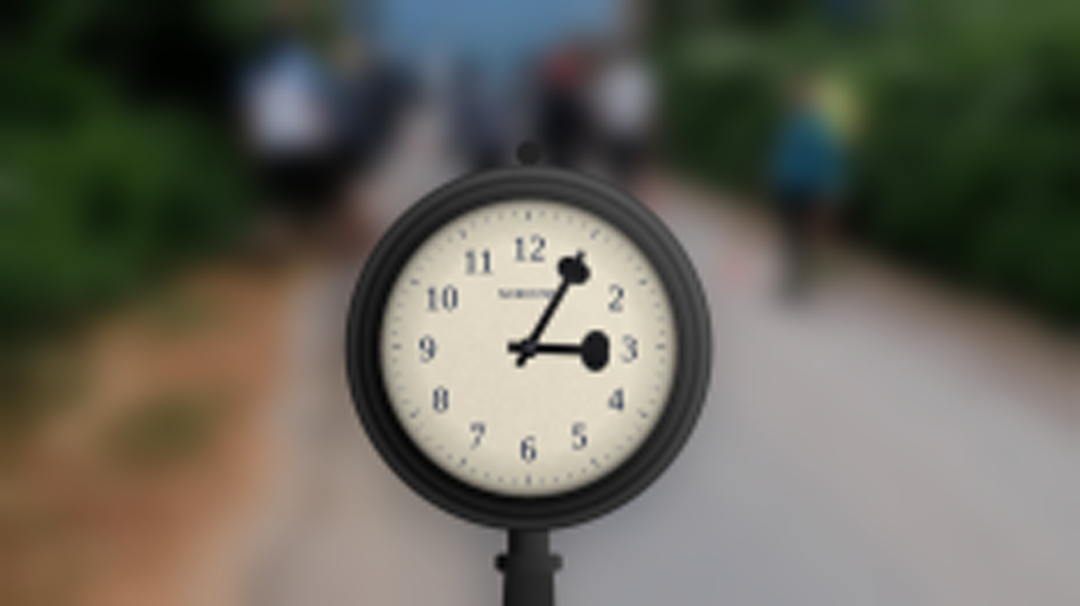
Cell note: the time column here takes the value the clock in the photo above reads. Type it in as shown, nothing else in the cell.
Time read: 3:05
